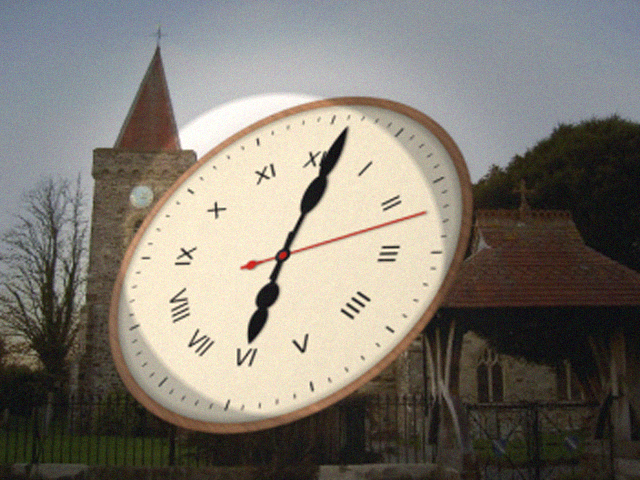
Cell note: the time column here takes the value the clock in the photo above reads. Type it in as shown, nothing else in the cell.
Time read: 6:01:12
